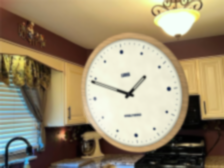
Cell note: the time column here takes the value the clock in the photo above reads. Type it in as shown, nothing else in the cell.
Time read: 1:49
